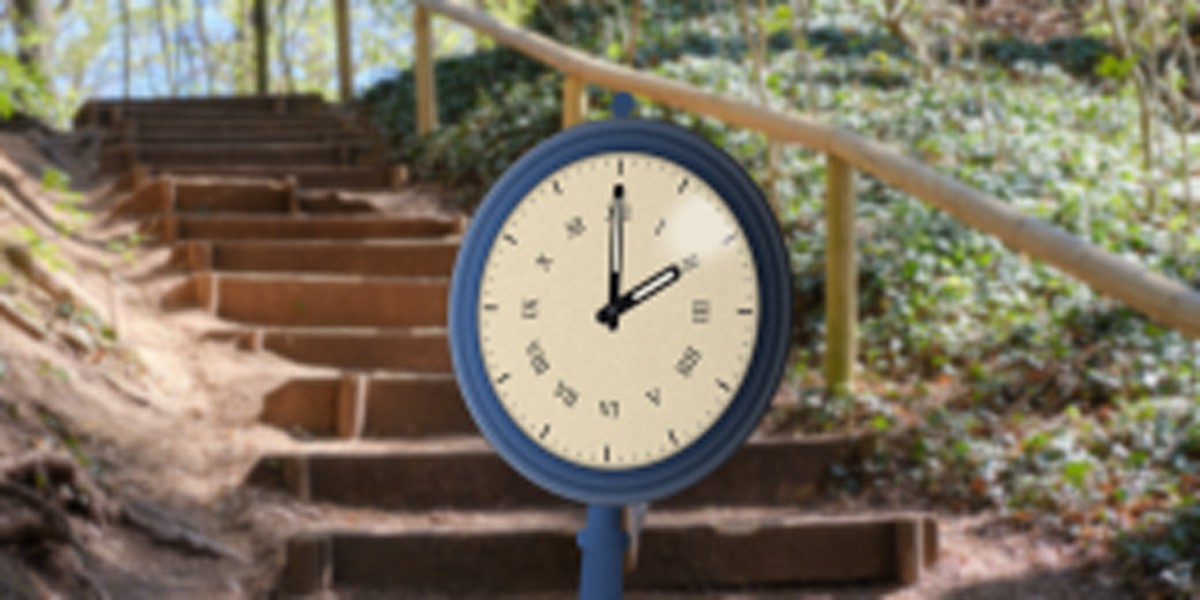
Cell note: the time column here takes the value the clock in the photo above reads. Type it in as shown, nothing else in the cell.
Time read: 2:00
